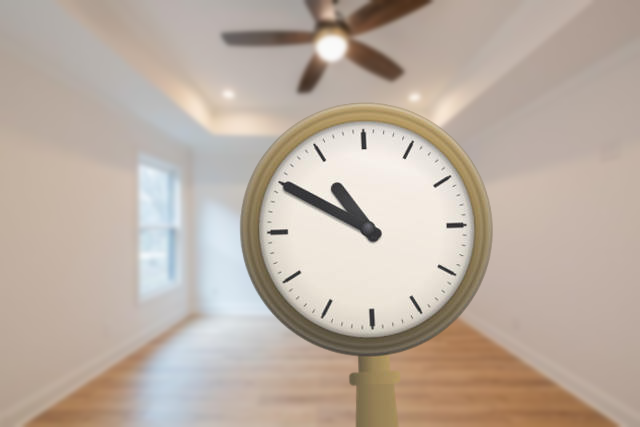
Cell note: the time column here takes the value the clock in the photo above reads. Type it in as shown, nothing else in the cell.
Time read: 10:50
